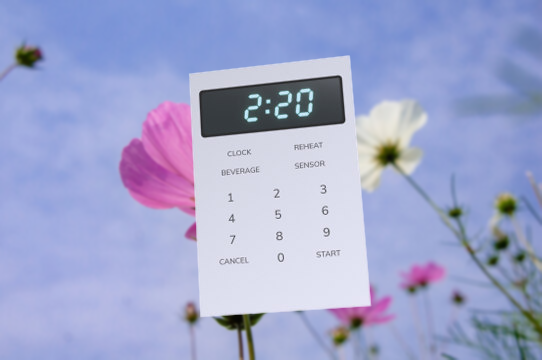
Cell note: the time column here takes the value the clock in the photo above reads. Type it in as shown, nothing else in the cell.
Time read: 2:20
